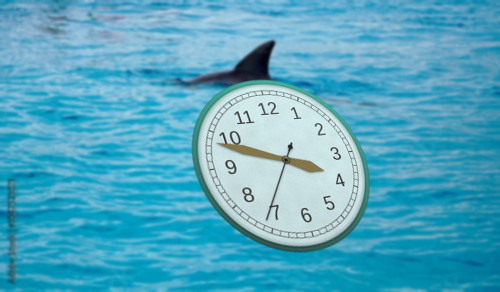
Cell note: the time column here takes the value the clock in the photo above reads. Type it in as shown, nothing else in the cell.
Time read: 3:48:36
